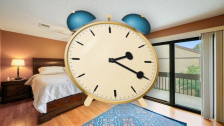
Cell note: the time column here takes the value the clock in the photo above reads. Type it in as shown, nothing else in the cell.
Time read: 2:20
